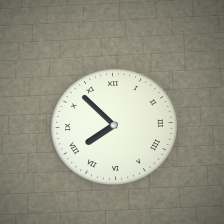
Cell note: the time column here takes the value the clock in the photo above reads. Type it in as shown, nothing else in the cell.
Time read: 7:53
